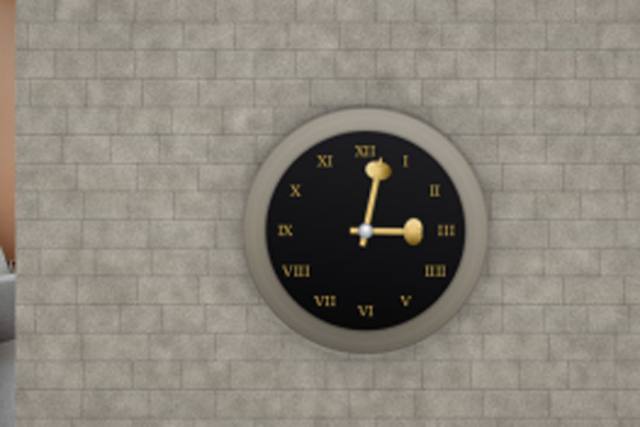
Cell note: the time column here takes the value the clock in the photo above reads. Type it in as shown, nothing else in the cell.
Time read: 3:02
